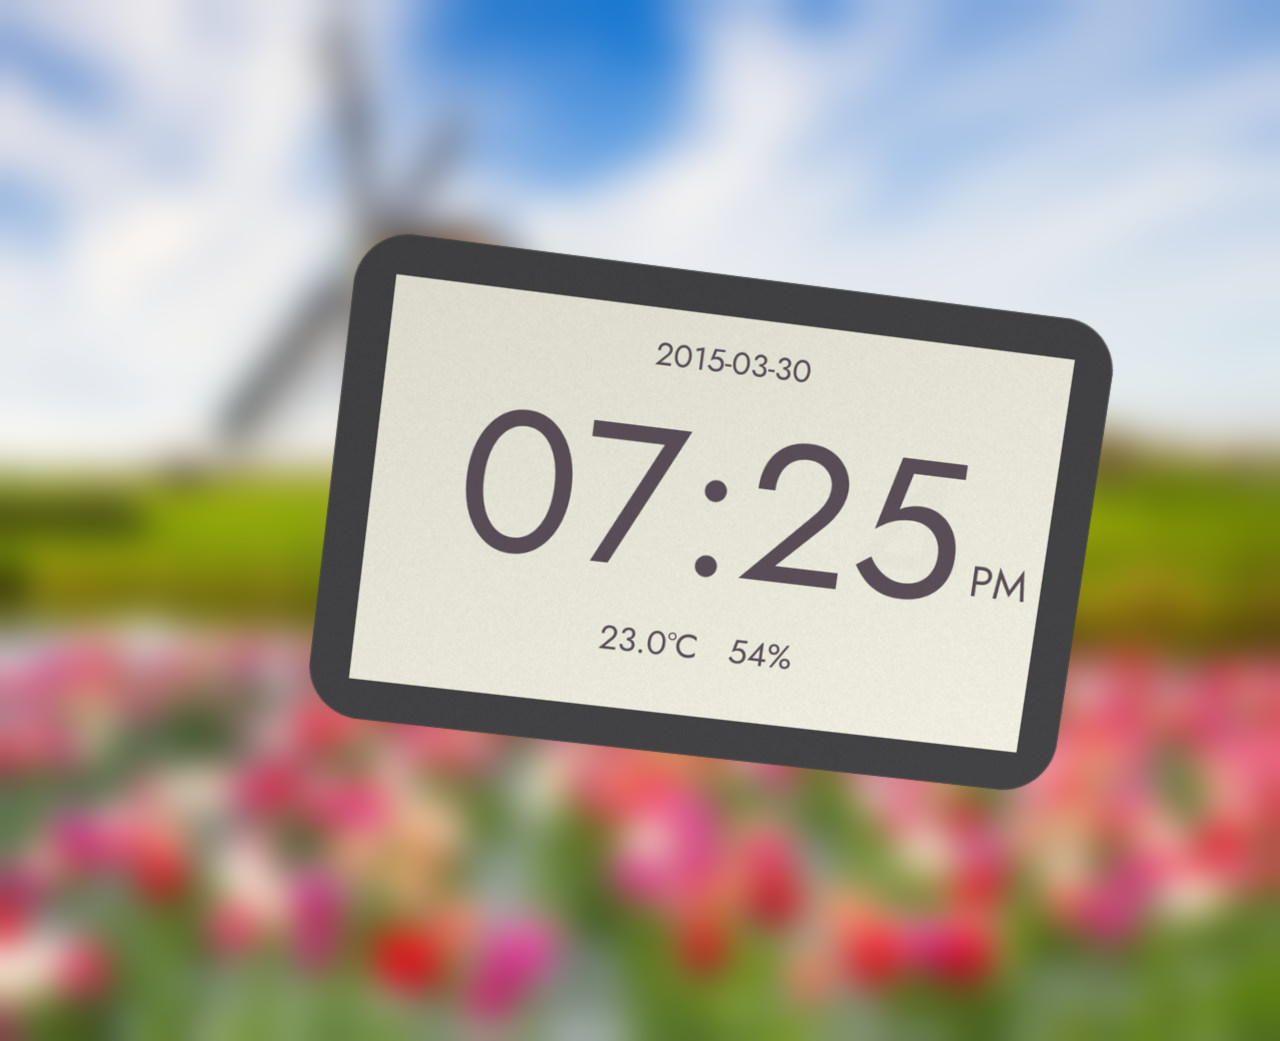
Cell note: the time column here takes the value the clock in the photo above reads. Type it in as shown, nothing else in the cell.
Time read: 7:25
